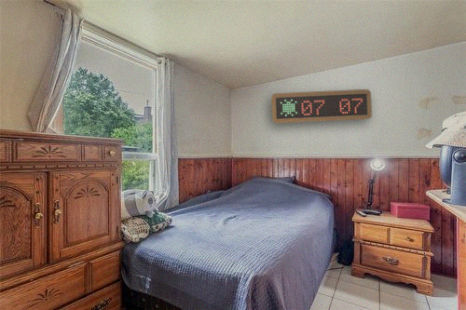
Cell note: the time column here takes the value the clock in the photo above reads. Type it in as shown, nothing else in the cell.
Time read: 7:07
